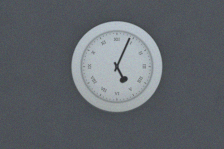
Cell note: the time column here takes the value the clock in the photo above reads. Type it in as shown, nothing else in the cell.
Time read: 5:04
